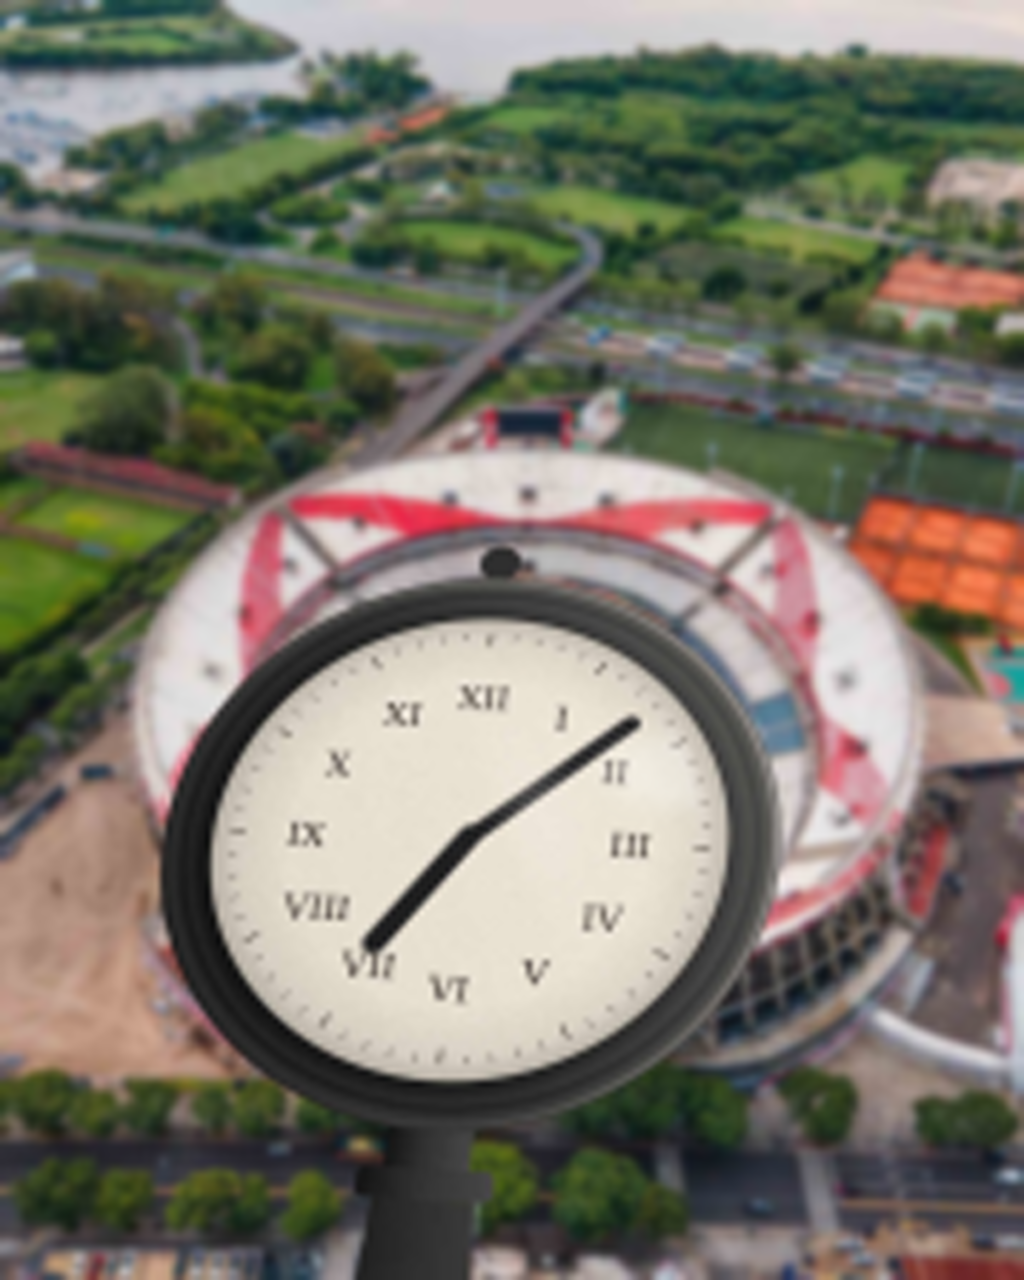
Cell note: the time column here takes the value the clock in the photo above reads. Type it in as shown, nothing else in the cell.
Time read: 7:08
